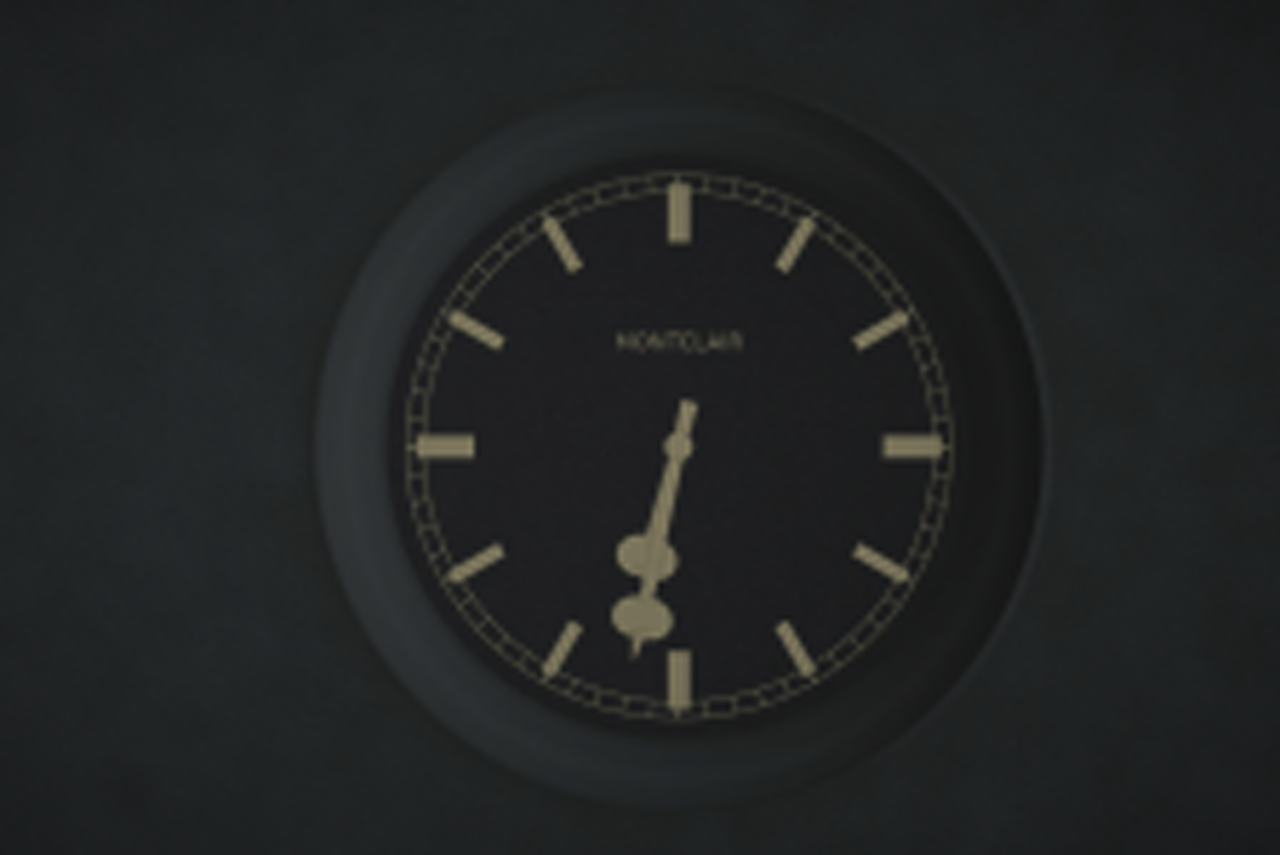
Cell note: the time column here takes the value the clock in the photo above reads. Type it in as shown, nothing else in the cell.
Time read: 6:32
